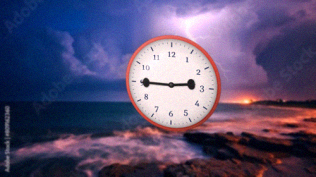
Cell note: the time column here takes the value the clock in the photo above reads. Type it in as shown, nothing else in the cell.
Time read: 2:45
